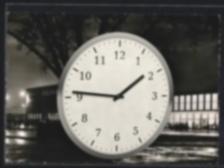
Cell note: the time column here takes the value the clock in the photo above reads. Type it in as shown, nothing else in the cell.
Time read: 1:46
